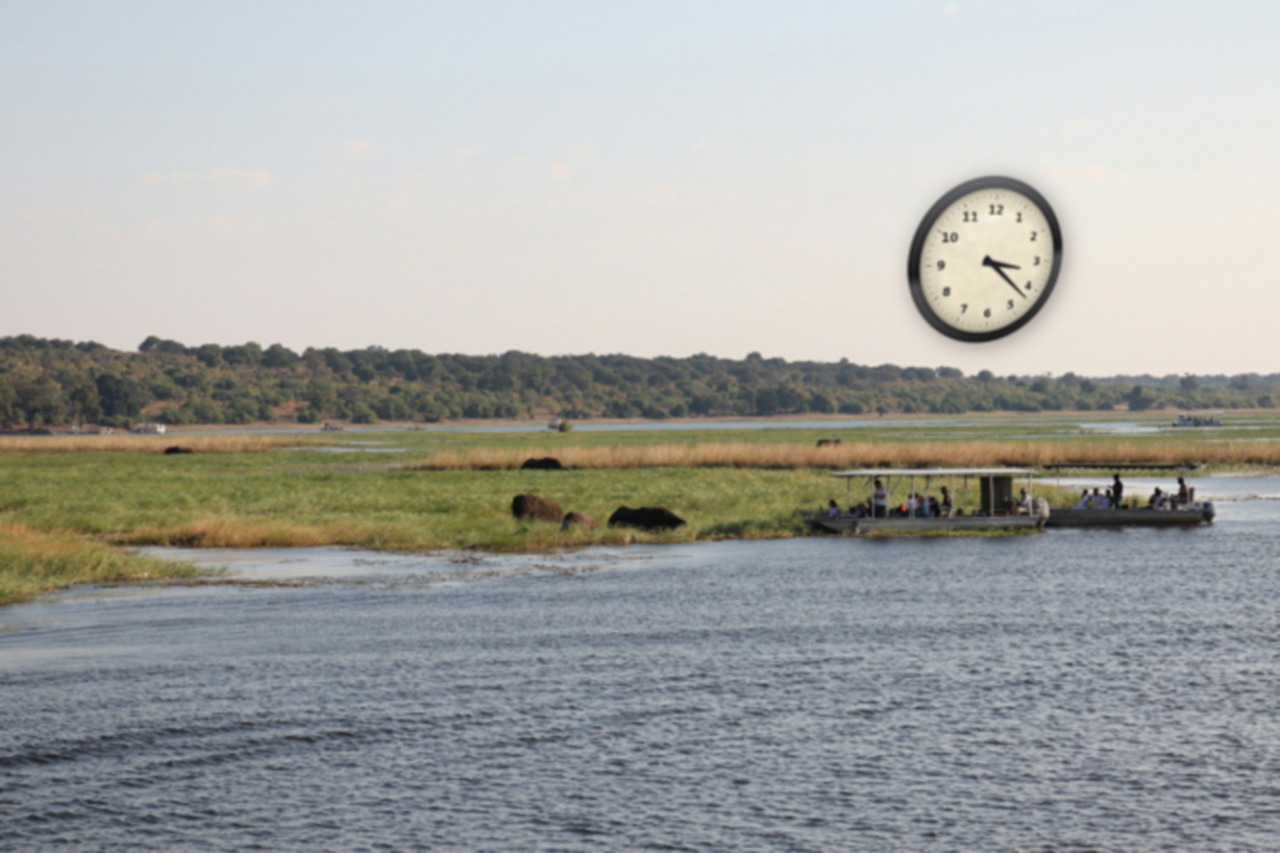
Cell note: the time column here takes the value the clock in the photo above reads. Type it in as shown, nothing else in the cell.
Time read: 3:22
